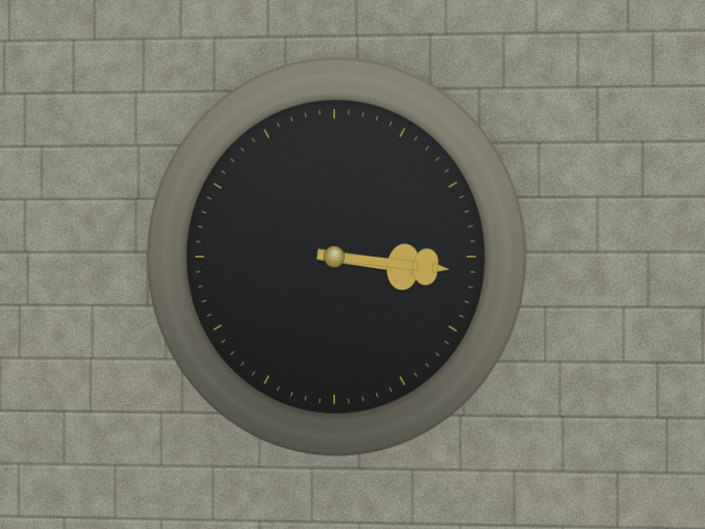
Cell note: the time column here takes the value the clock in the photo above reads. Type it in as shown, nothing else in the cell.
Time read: 3:16
